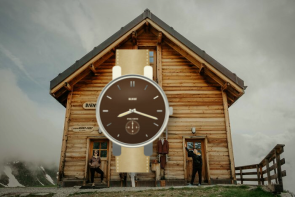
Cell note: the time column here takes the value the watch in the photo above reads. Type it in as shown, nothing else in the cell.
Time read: 8:18
